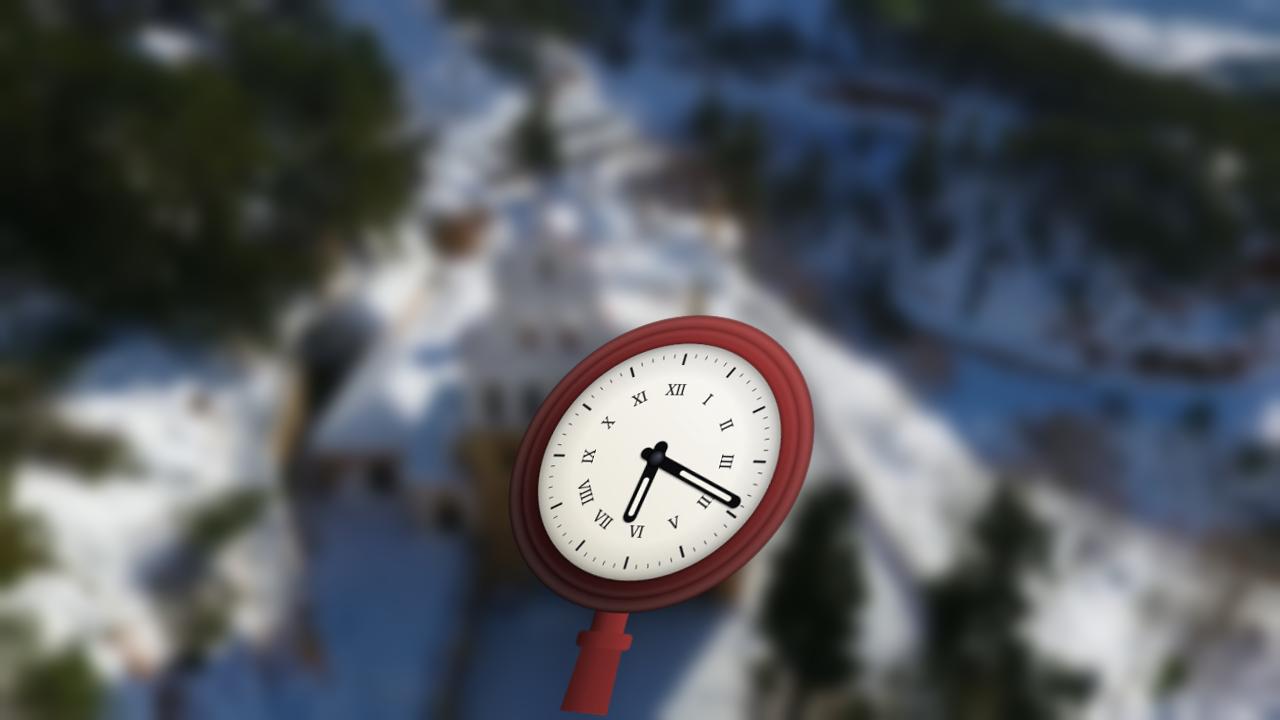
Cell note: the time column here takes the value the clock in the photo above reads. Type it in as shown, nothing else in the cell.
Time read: 6:19
